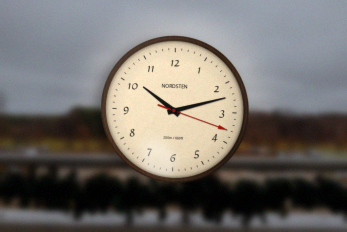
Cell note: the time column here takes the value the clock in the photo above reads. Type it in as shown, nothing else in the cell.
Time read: 10:12:18
